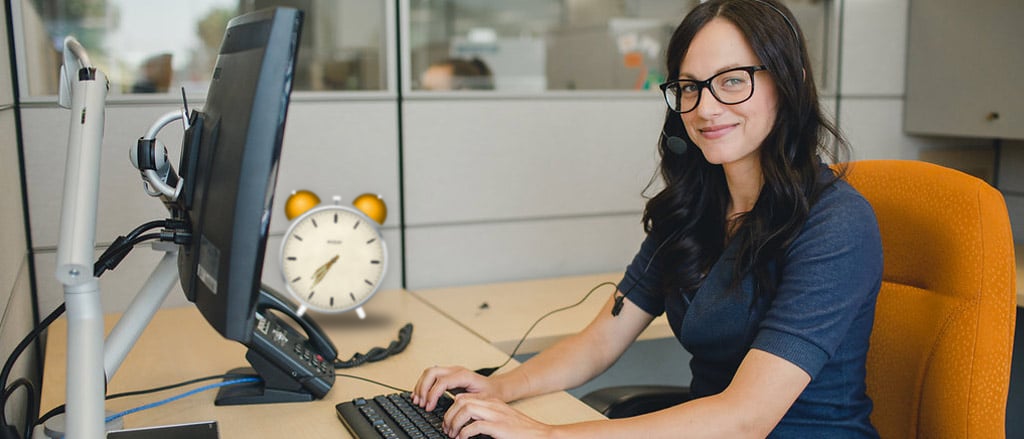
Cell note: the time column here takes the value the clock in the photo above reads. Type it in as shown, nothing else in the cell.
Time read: 7:36
